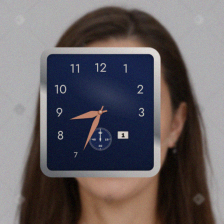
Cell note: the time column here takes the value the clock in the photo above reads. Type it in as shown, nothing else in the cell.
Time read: 8:34
